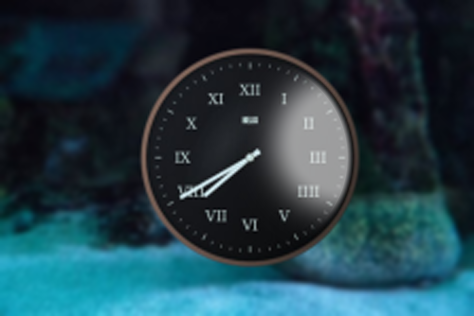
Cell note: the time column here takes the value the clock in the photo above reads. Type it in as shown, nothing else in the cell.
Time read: 7:40
